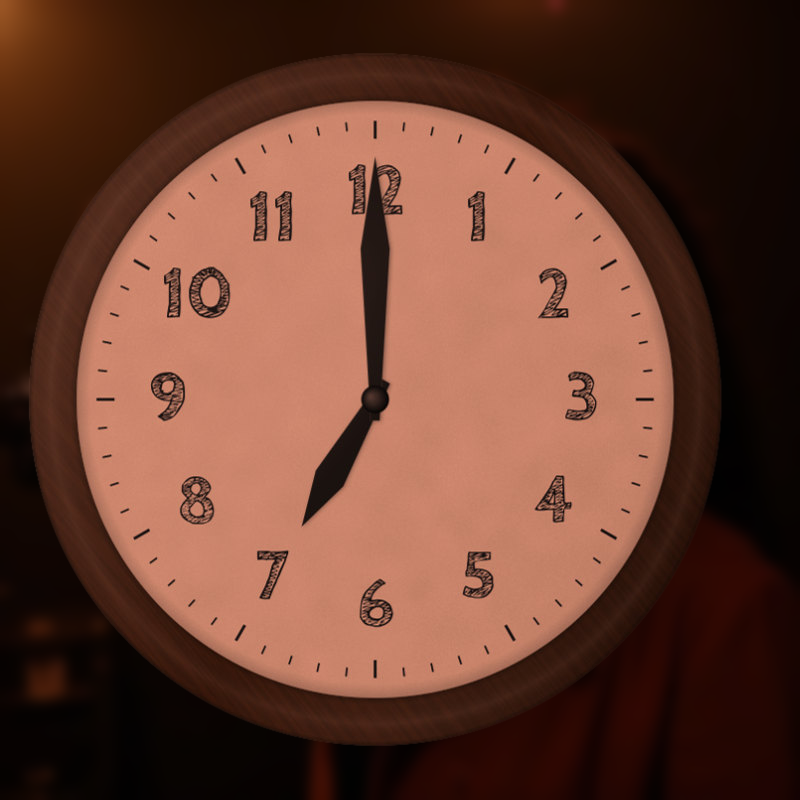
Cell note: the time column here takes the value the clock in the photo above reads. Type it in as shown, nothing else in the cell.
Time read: 7:00
